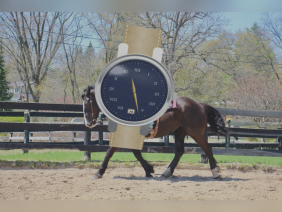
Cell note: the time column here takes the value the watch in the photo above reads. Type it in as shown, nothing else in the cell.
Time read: 11:27
